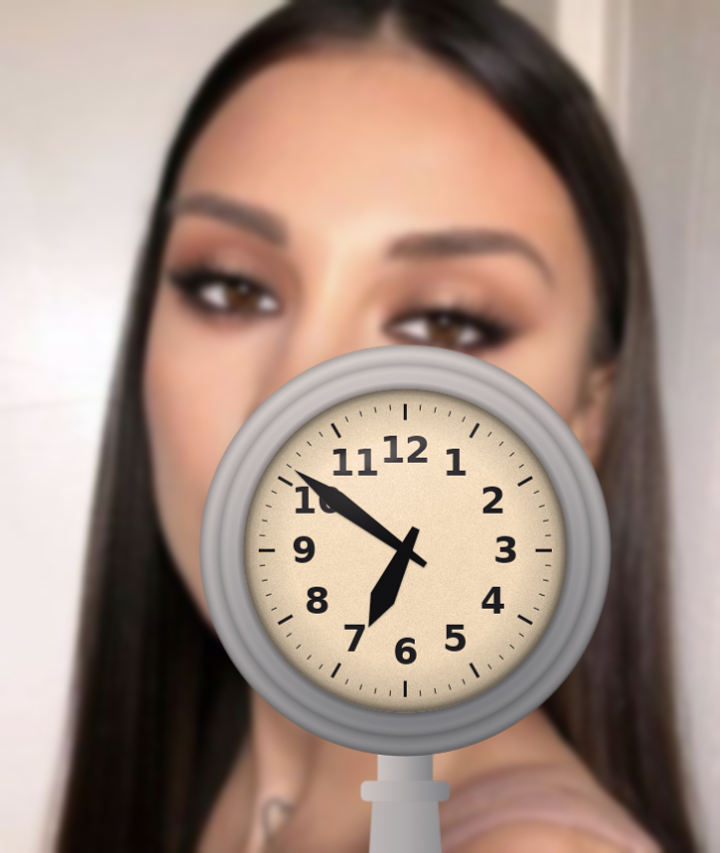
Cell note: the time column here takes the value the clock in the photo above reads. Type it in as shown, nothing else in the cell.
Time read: 6:51
